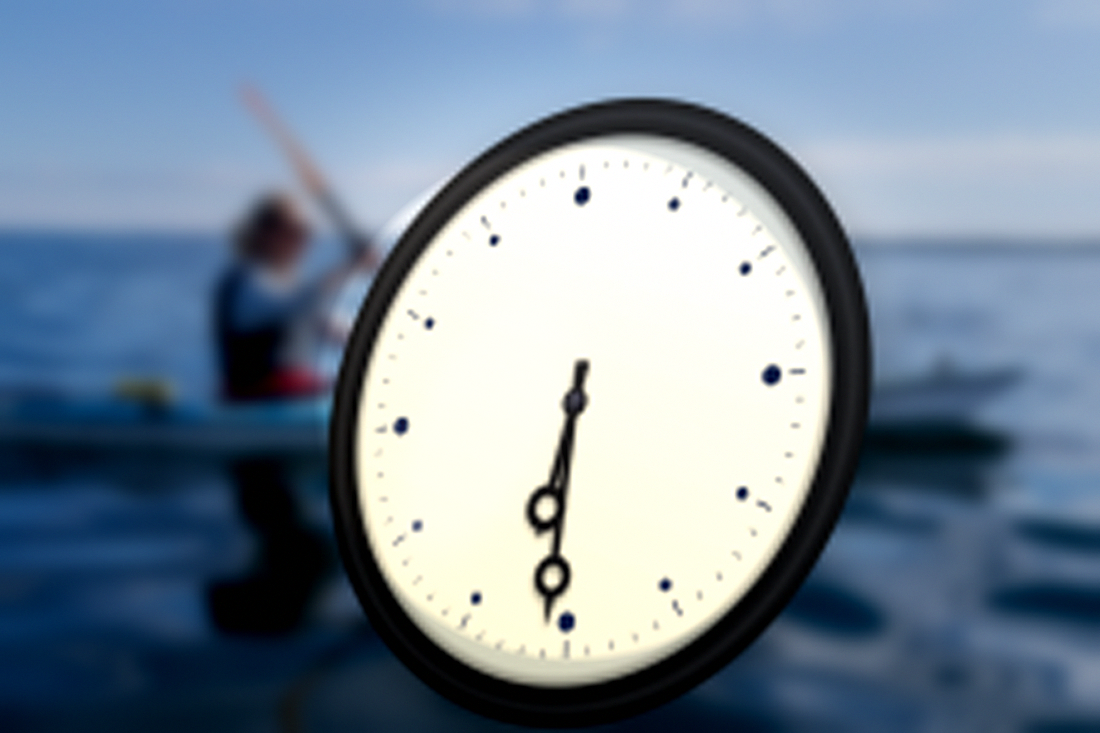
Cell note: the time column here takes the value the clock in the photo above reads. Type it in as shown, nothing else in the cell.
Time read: 6:31
